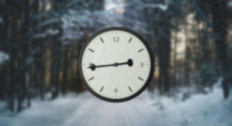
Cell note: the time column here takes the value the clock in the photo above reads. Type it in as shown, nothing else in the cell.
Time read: 2:44
